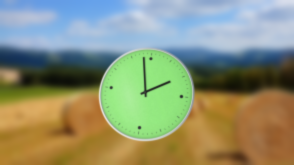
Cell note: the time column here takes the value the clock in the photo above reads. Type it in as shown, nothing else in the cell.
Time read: 1:58
